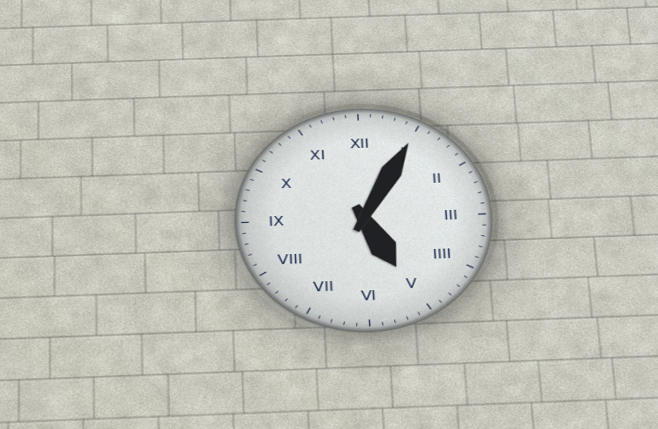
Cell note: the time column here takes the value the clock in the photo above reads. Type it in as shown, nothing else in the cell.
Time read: 5:05
